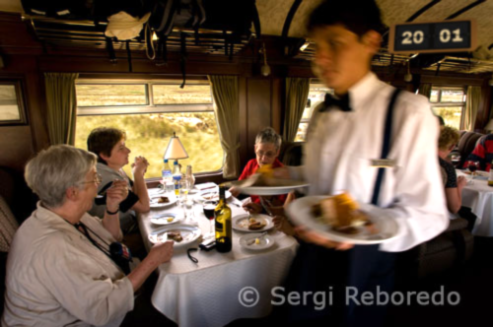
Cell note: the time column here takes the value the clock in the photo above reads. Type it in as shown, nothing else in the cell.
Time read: 20:01
